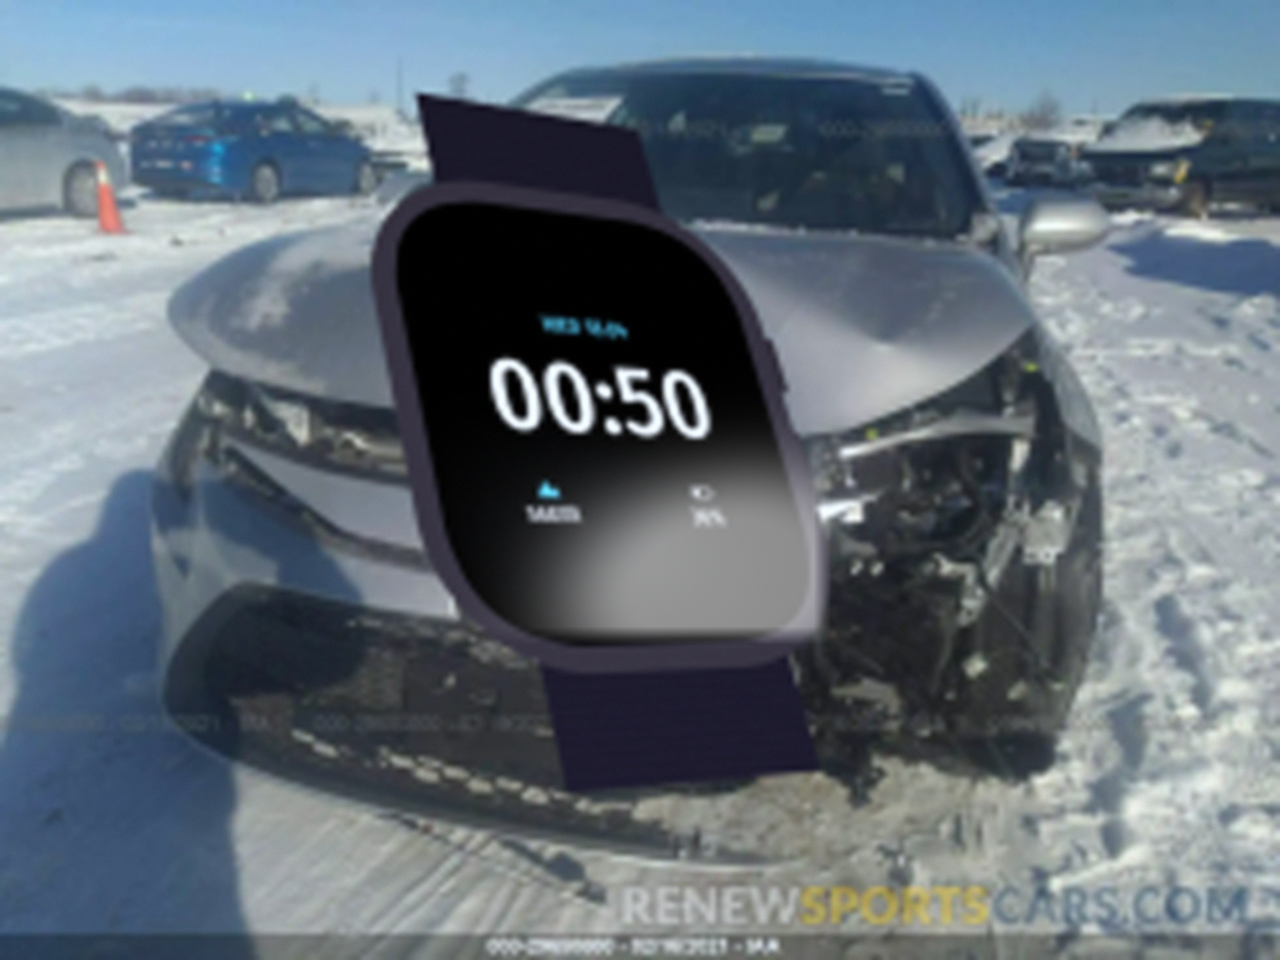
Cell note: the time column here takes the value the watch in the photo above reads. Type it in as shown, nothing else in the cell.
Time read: 0:50
